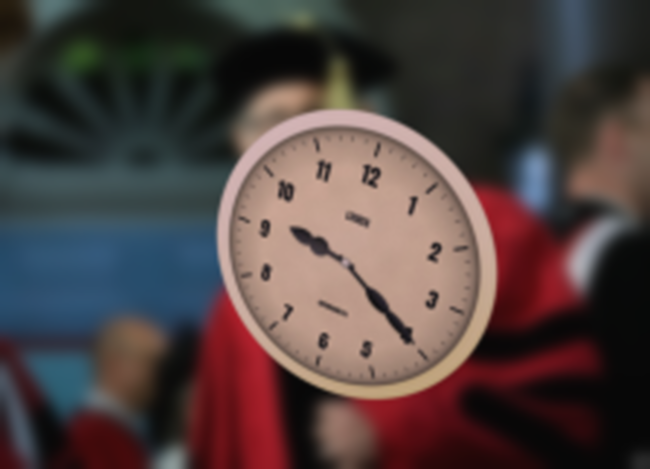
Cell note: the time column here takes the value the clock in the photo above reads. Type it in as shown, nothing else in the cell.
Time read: 9:20
